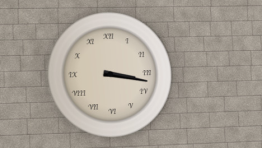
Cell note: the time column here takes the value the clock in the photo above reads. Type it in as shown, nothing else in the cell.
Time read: 3:17
